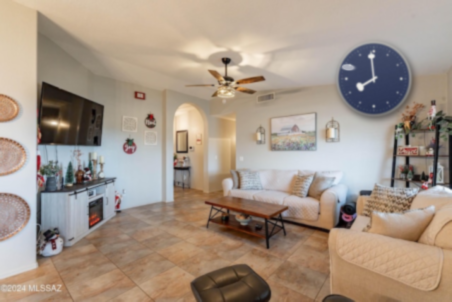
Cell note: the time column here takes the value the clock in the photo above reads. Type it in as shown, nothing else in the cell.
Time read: 7:59
